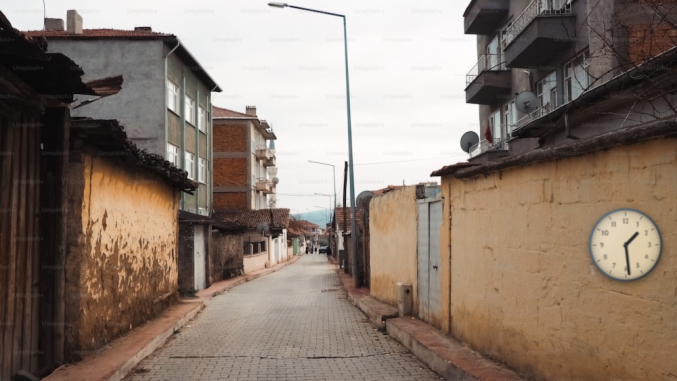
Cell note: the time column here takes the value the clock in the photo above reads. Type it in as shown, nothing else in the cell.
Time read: 1:29
